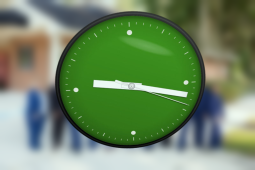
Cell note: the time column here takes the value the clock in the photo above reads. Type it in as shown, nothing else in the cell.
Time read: 9:17:19
